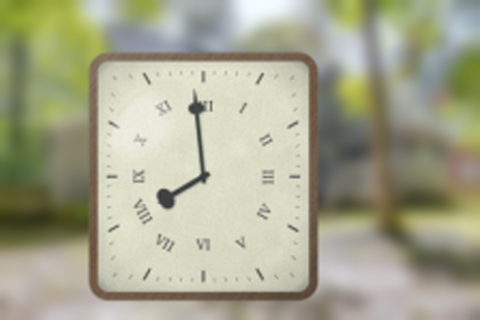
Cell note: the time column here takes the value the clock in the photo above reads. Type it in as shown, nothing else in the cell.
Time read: 7:59
